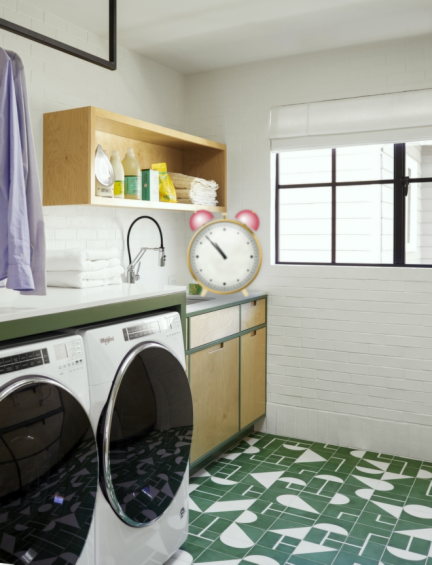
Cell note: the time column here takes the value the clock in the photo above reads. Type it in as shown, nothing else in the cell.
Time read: 10:53
